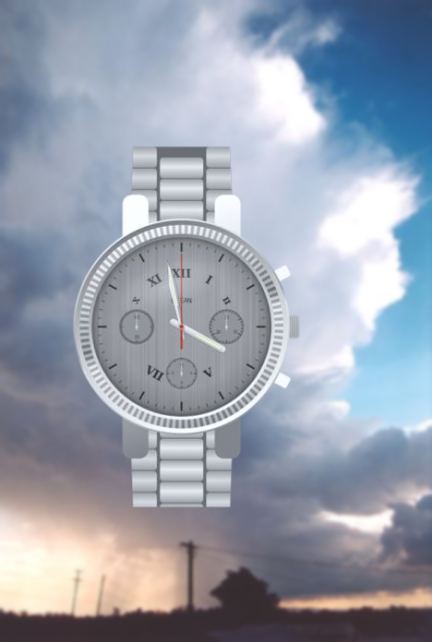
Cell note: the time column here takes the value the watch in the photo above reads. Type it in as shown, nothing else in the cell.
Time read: 3:58
